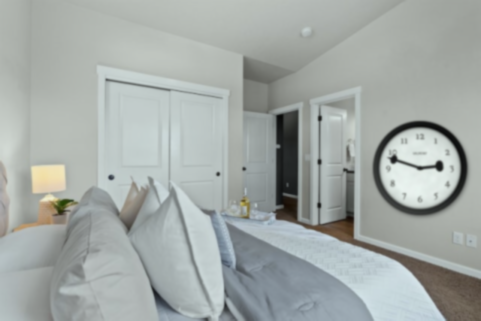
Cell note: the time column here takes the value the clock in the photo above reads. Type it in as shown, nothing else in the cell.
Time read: 2:48
